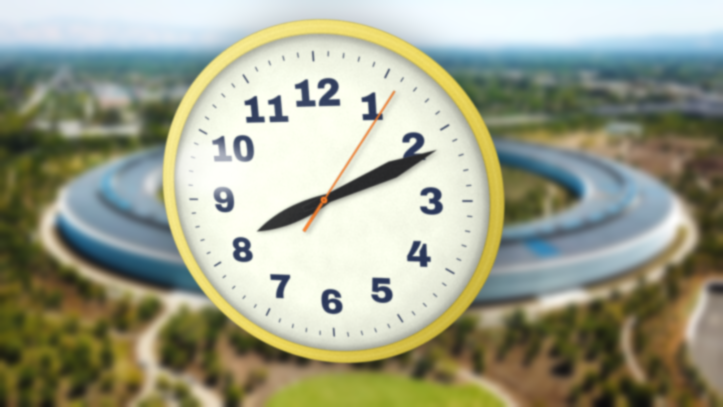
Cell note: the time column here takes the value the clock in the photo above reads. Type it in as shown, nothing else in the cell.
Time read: 8:11:06
